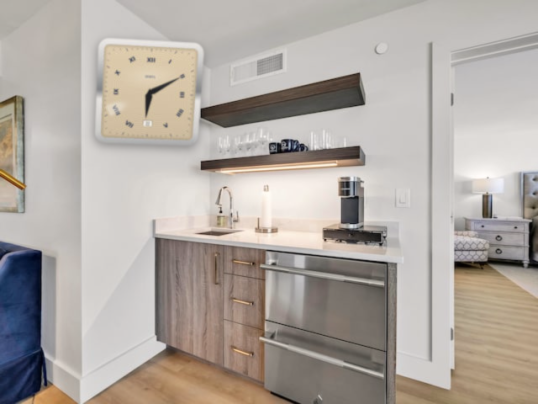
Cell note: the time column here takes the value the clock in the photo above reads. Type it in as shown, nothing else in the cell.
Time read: 6:10
